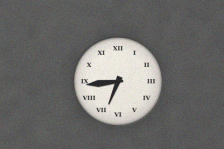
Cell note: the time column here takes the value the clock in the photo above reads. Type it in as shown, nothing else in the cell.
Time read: 6:44
